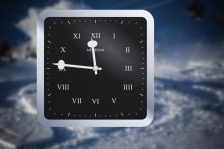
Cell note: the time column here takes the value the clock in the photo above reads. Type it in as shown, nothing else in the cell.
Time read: 11:46
